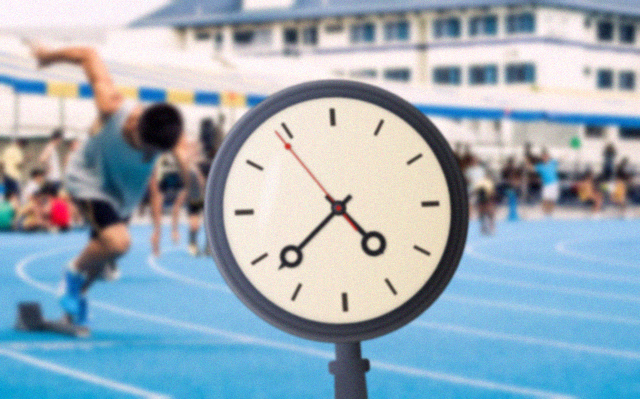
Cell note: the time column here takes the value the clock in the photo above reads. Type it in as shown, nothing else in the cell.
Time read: 4:37:54
